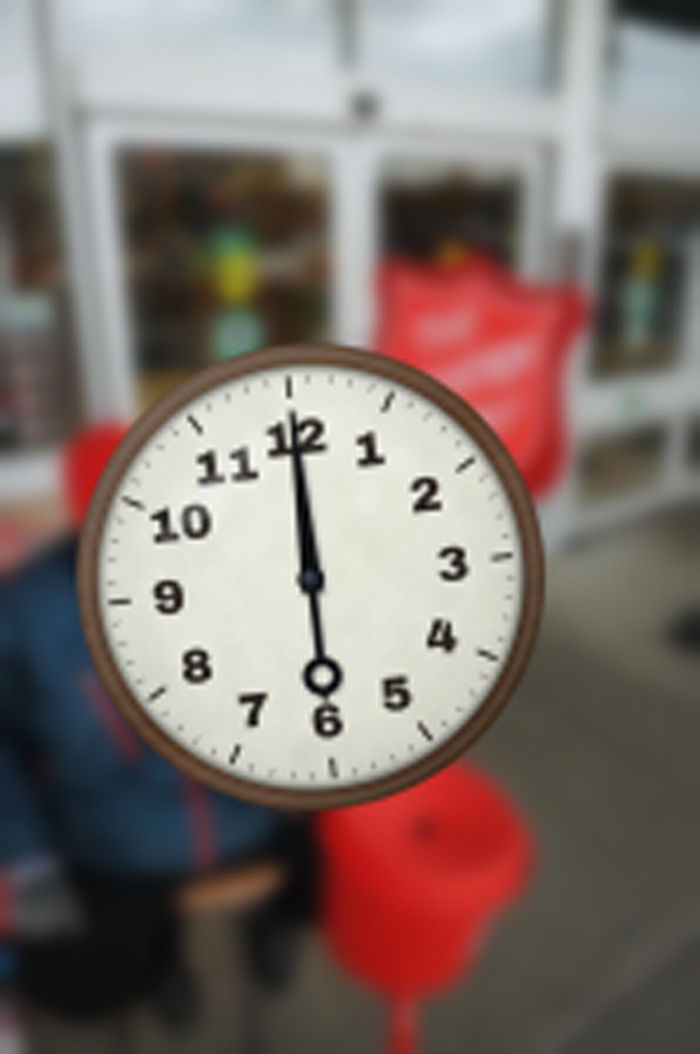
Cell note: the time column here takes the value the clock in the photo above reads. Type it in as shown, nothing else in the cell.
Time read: 6:00
